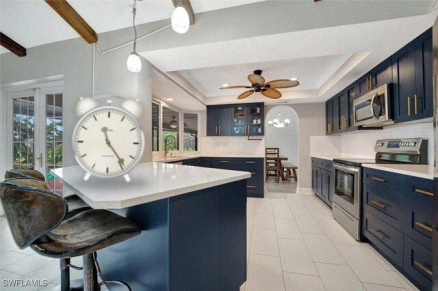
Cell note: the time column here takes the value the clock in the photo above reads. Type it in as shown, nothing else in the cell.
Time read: 11:24
